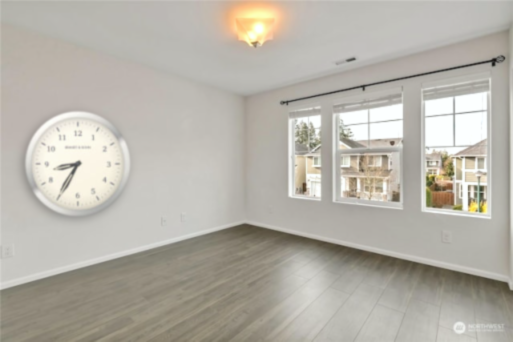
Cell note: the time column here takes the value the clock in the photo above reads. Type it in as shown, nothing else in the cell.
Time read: 8:35
